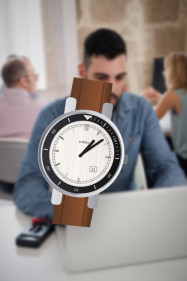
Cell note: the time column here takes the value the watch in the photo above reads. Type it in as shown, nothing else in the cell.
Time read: 1:08
